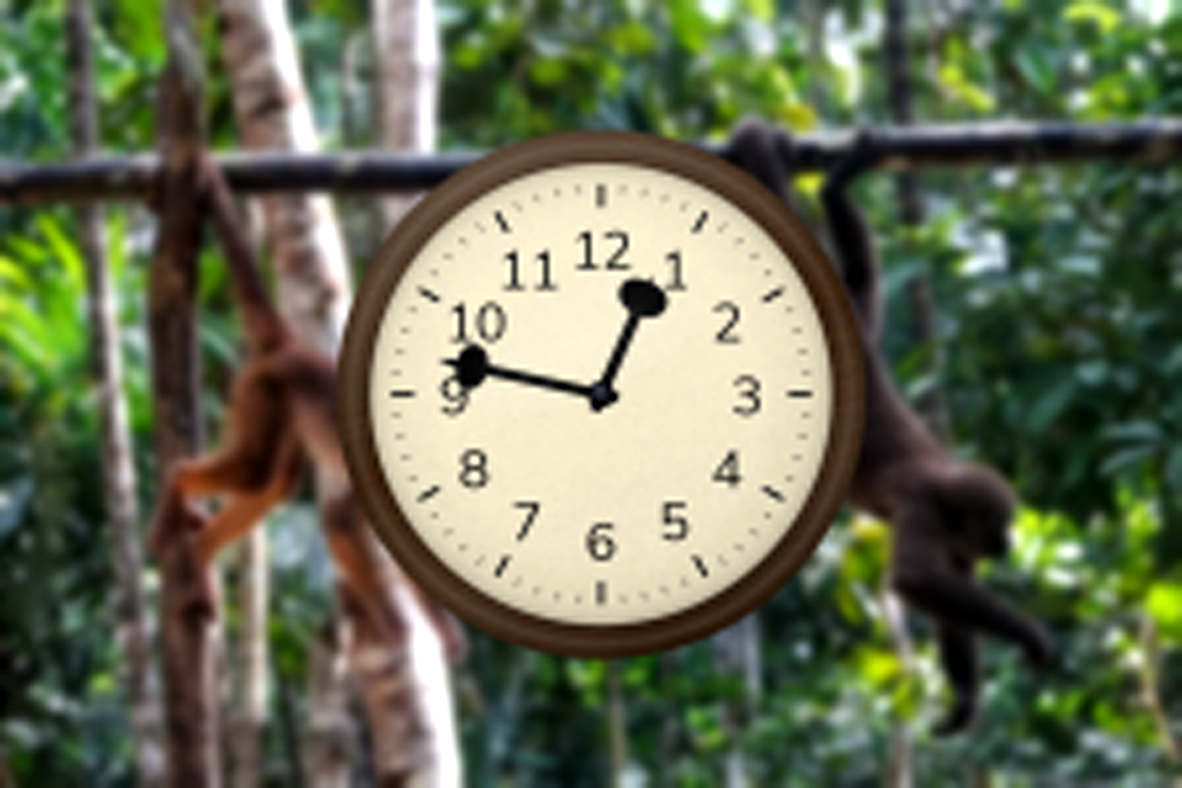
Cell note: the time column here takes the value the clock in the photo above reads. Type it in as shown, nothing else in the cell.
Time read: 12:47
